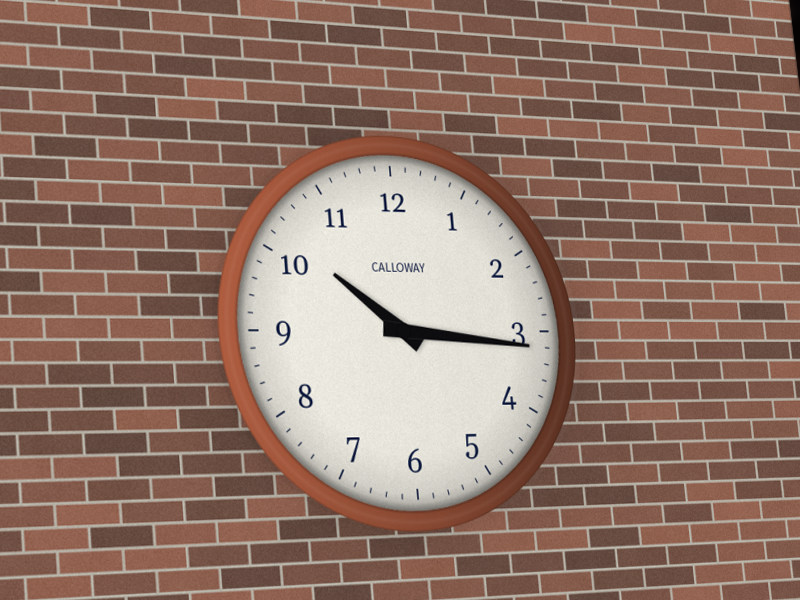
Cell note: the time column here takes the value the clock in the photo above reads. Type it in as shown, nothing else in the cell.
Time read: 10:16
